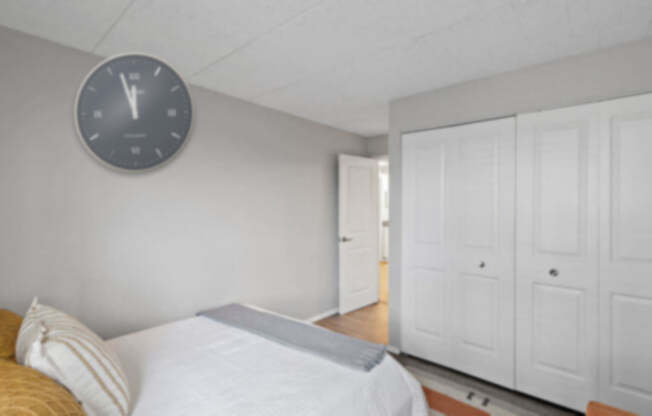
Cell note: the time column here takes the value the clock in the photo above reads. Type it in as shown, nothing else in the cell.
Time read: 11:57
